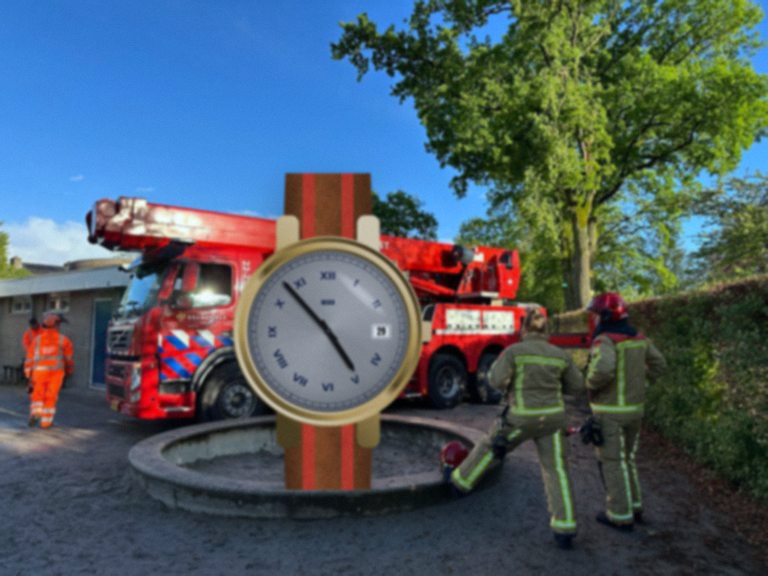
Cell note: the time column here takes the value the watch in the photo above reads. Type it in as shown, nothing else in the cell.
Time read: 4:53
